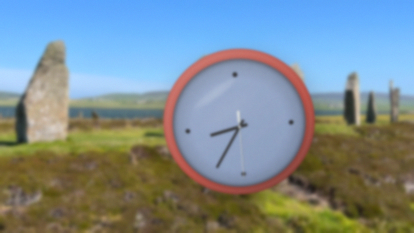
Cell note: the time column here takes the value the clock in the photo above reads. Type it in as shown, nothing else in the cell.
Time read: 8:35:30
